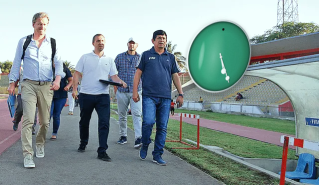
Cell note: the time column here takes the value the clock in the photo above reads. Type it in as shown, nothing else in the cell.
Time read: 5:26
